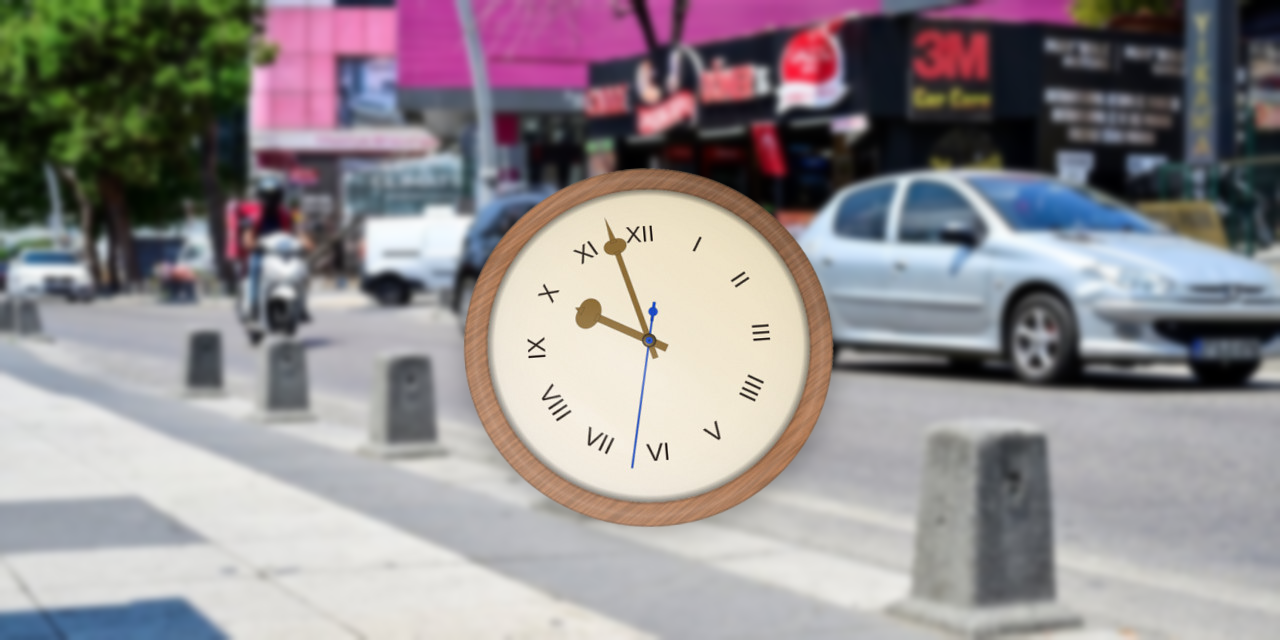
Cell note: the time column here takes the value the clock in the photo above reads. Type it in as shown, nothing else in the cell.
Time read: 9:57:32
